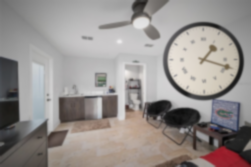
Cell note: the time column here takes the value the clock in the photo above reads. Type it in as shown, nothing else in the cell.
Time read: 1:18
